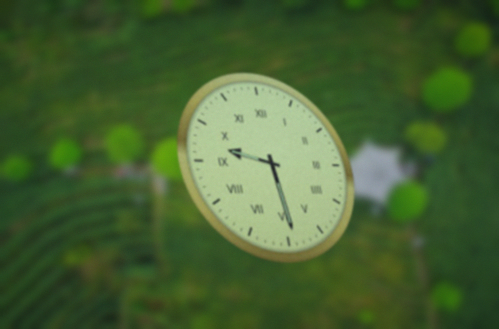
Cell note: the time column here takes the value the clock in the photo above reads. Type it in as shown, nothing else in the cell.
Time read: 9:29
